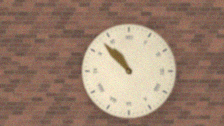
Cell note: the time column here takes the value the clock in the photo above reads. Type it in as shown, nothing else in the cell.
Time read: 10:53
